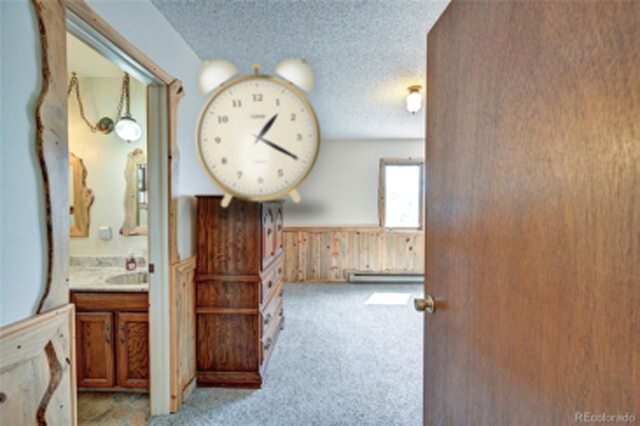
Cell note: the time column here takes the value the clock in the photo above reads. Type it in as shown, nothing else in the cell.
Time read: 1:20
